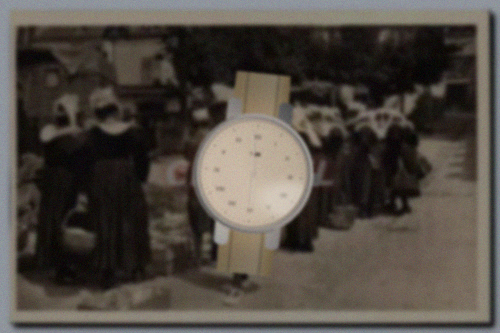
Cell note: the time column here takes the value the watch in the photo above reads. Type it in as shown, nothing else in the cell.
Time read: 5:59
